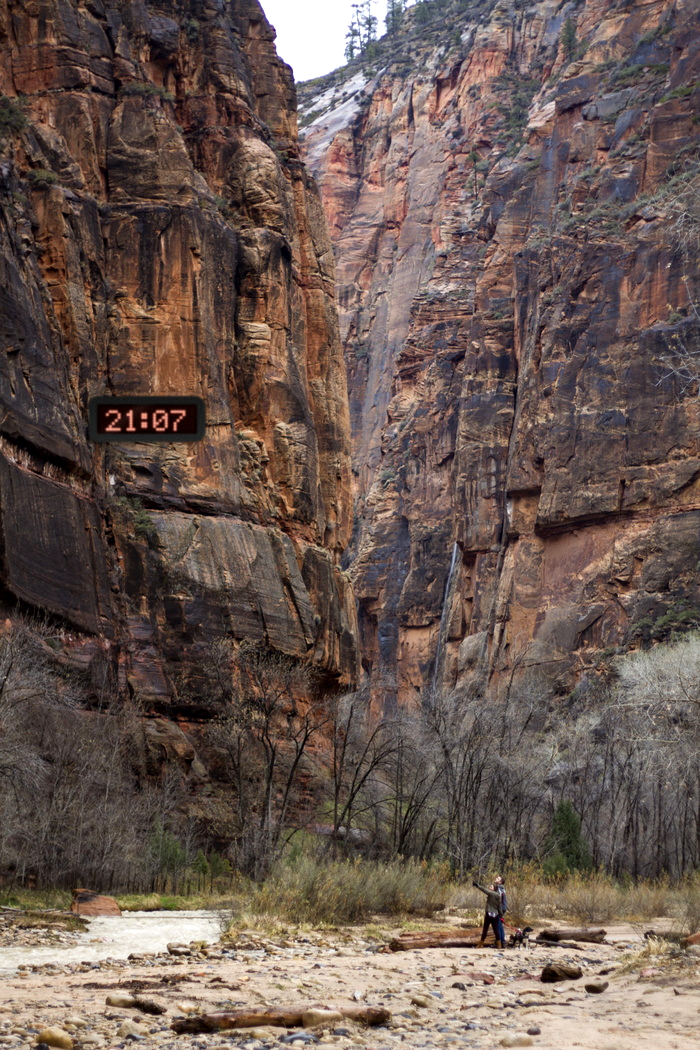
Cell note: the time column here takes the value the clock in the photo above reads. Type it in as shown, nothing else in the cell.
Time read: 21:07
